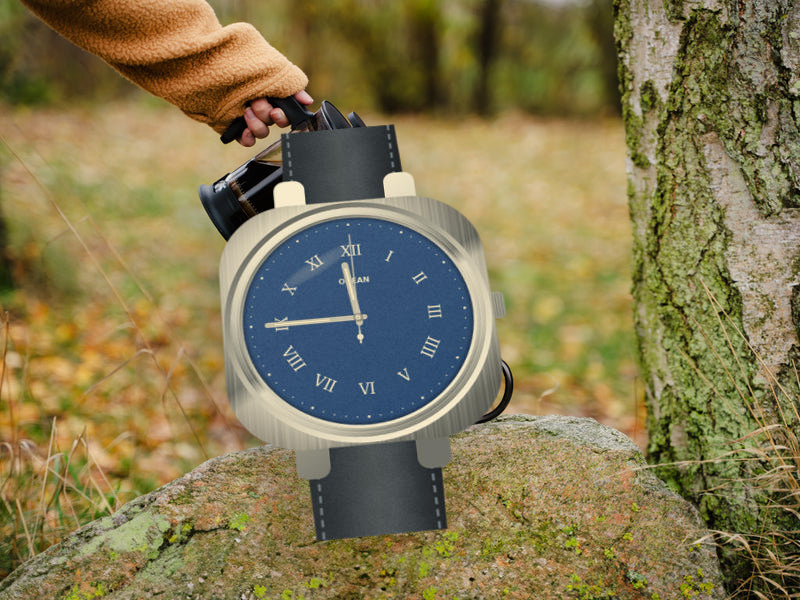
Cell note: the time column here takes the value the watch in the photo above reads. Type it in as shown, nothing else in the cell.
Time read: 11:45:00
